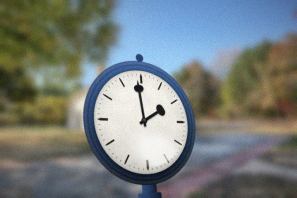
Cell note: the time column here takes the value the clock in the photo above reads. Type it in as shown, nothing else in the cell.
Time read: 1:59
